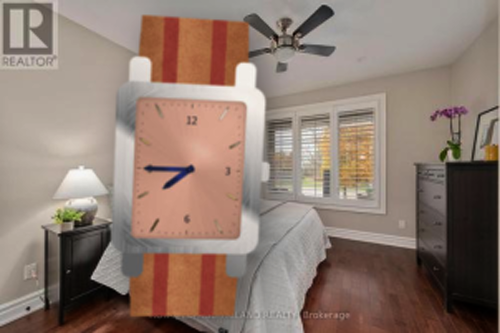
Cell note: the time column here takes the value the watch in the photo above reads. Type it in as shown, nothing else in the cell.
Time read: 7:45
